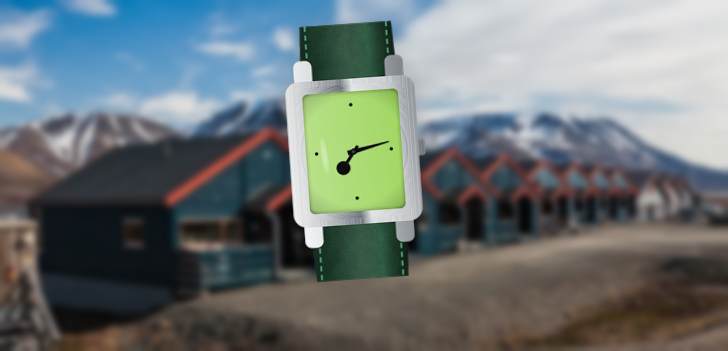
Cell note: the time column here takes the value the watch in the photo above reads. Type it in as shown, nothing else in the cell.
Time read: 7:13
